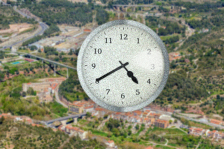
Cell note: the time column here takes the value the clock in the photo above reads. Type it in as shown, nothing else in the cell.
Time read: 4:40
